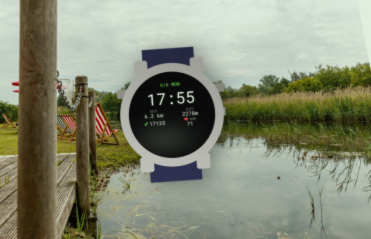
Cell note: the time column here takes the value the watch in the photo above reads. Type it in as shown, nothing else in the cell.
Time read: 17:55
